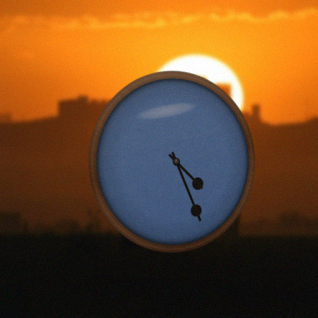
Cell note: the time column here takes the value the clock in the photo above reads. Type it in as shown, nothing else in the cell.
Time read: 4:26
